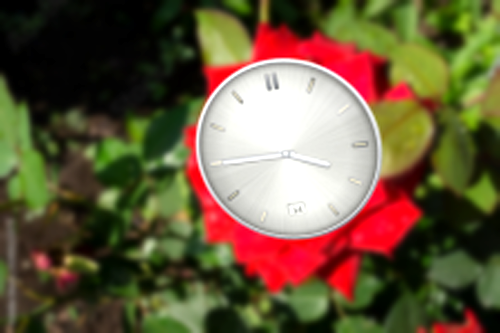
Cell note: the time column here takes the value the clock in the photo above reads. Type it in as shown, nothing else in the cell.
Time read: 3:45
